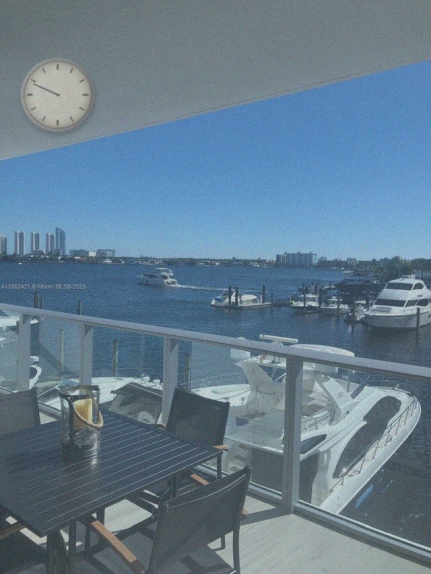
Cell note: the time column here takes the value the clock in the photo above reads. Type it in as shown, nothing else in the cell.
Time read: 9:49
